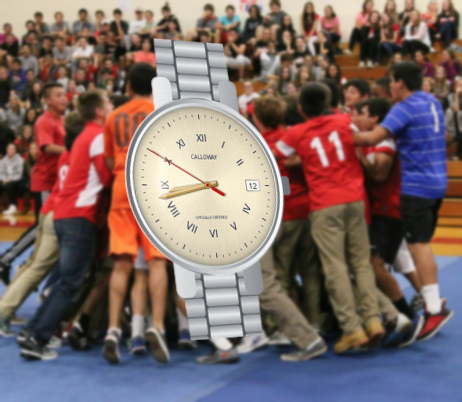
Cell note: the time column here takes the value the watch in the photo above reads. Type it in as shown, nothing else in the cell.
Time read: 8:42:50
